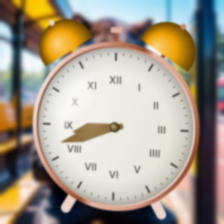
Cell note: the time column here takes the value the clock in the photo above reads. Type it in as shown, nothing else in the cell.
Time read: 8:42
